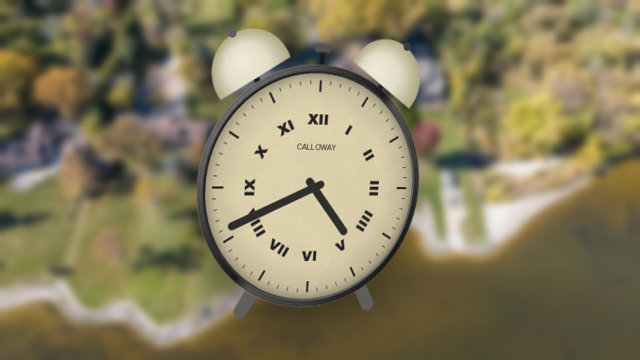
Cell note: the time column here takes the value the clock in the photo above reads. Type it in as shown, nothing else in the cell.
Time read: 4:41
